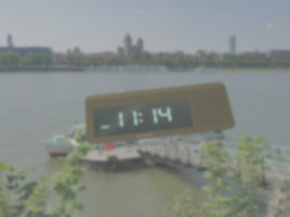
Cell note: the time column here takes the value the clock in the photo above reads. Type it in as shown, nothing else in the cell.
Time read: 11:14
